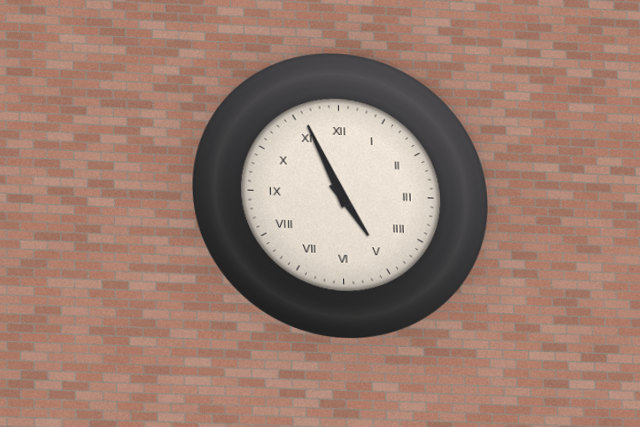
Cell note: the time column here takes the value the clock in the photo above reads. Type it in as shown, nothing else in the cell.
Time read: 4:56
